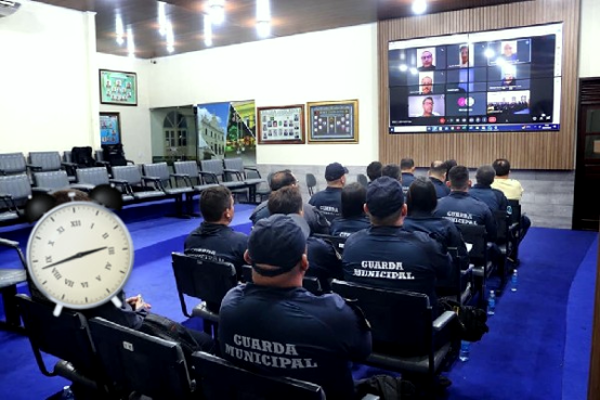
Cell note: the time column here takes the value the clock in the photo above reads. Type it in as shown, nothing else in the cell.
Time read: 2:43
